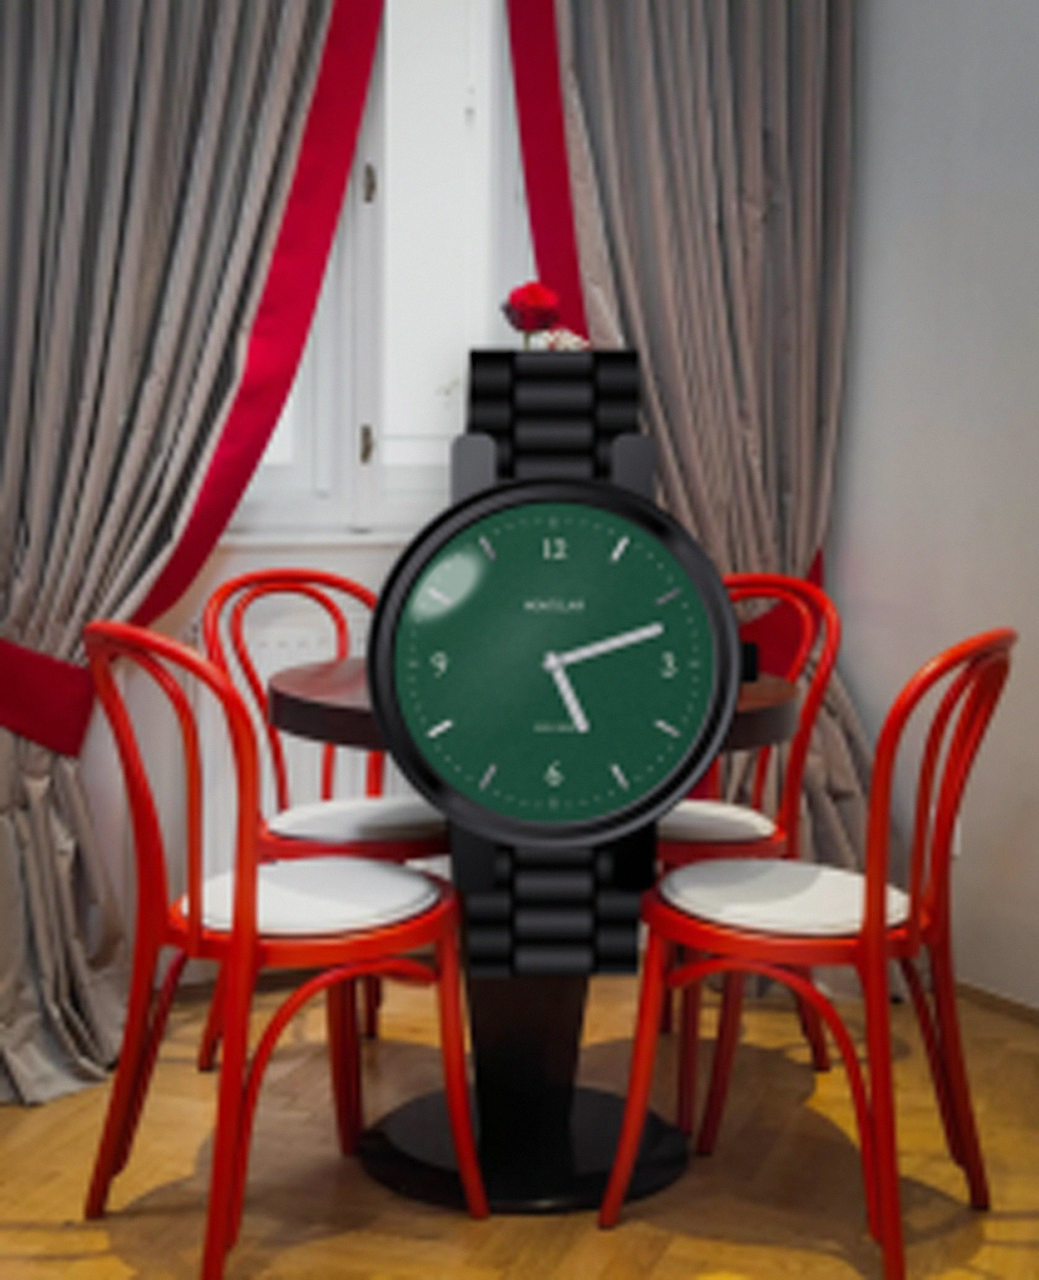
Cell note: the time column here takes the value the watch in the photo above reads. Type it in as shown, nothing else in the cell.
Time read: 5:12
